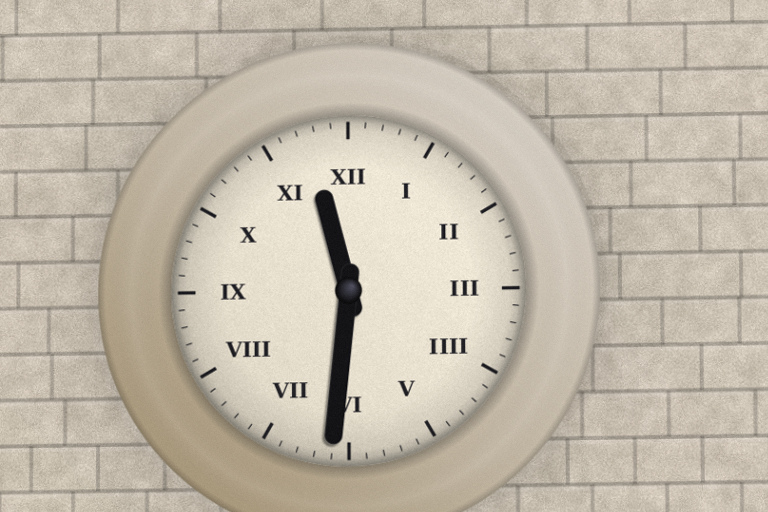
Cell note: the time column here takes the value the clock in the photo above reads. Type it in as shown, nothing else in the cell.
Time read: 11:31
